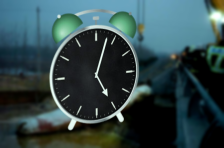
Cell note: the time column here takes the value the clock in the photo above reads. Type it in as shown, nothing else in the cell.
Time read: 5:03
